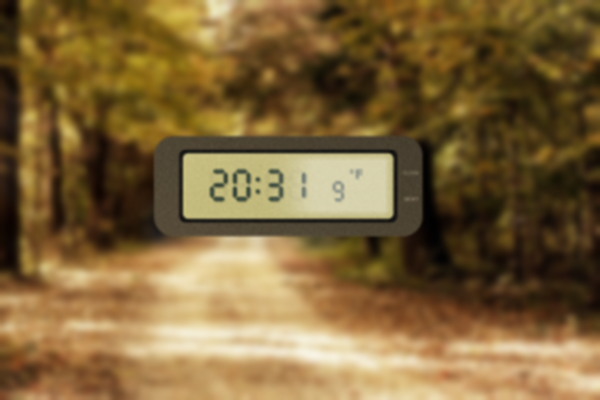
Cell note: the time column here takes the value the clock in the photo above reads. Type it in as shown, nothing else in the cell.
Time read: 20:31
